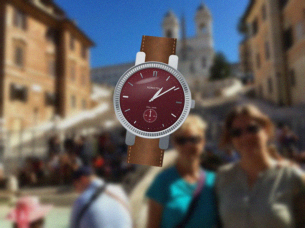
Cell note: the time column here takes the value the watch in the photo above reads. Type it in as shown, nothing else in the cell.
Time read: 1:09
